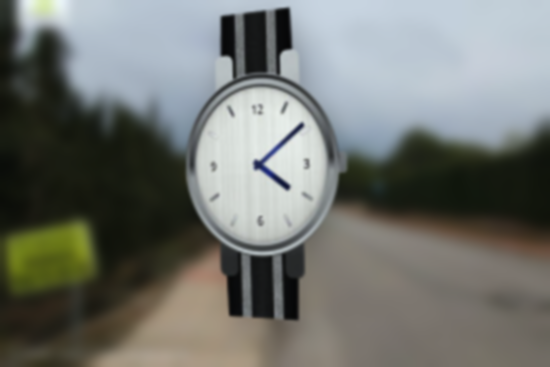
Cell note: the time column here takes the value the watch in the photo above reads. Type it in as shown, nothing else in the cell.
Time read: 4:09
